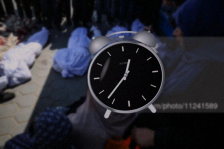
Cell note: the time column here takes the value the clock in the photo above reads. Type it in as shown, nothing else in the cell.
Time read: 12:37
